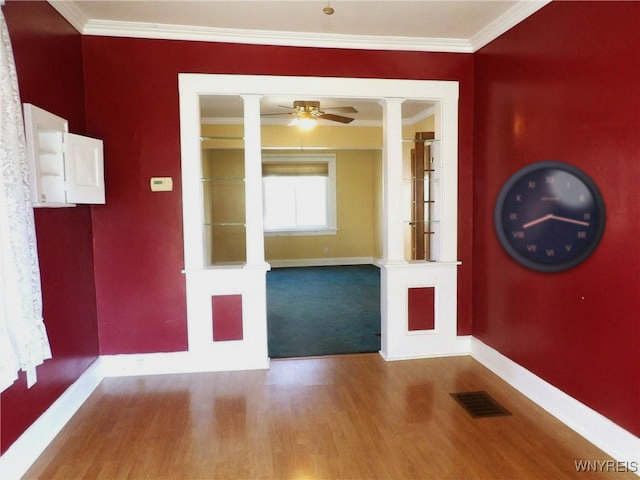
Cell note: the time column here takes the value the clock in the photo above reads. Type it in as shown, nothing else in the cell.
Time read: 8:17
